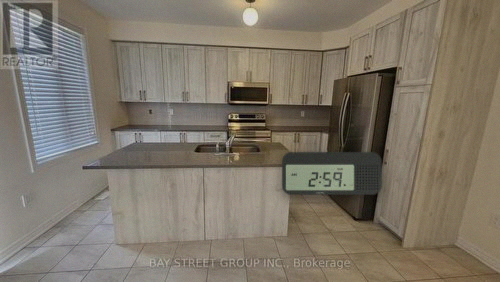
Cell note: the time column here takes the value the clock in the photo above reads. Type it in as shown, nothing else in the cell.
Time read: 2:59
